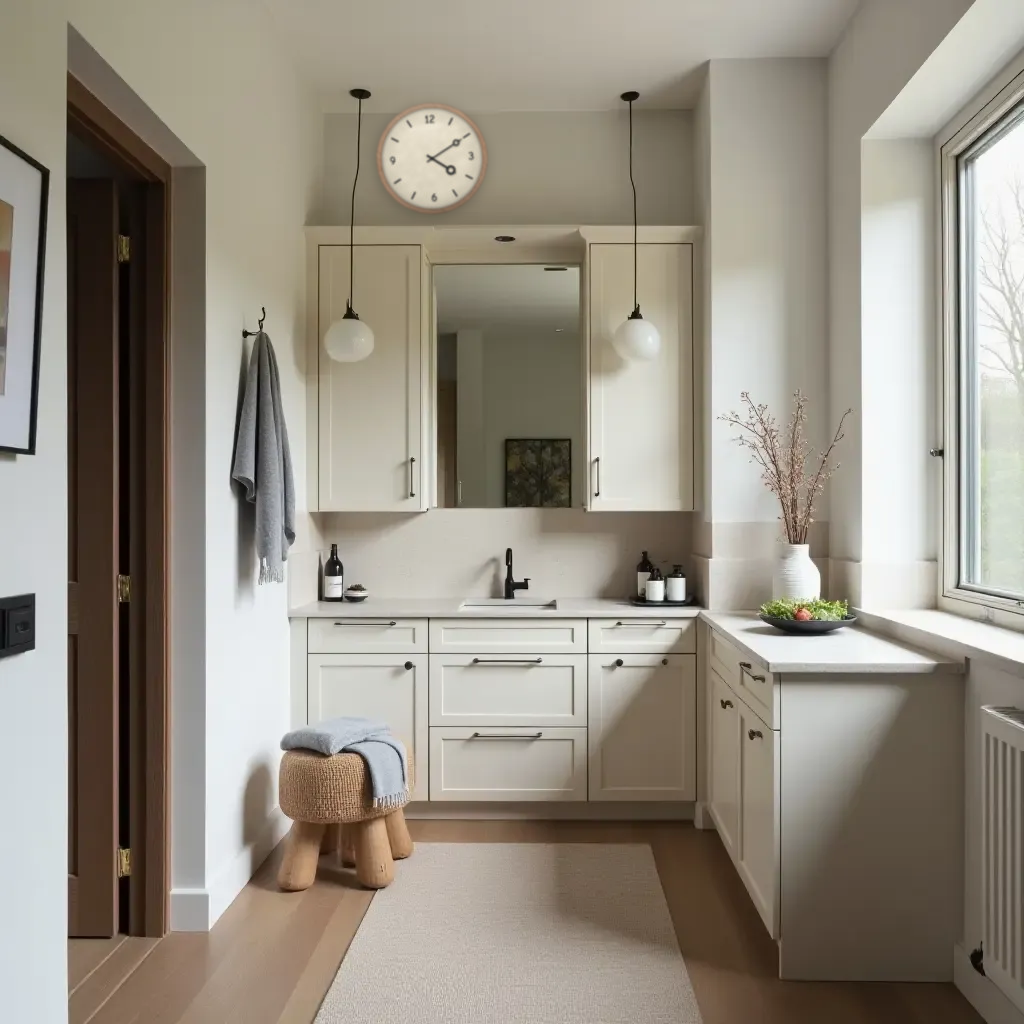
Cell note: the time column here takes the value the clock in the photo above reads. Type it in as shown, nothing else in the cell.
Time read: 4:10
